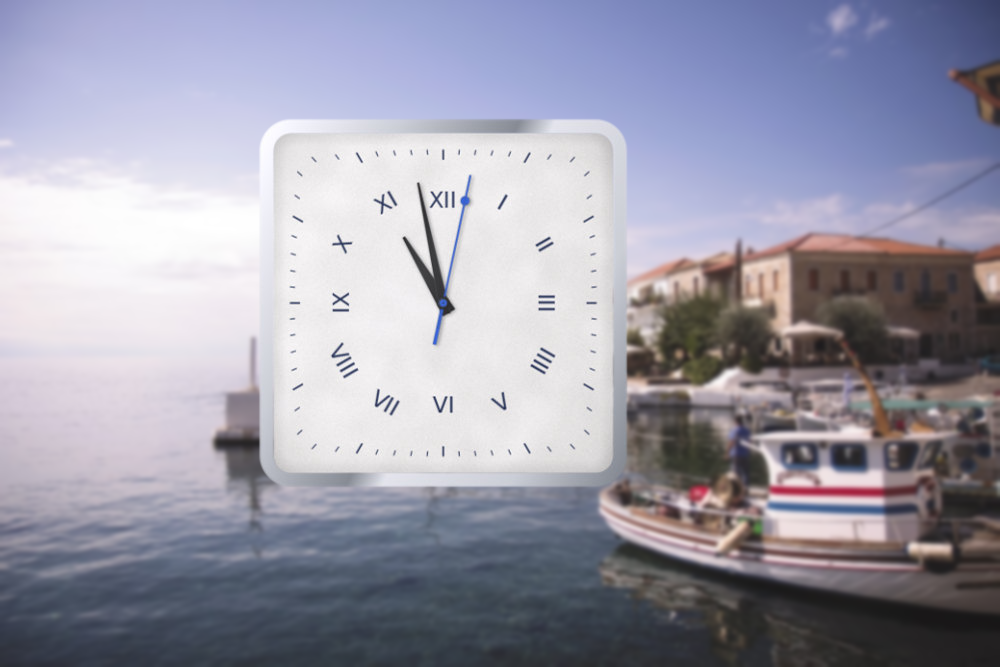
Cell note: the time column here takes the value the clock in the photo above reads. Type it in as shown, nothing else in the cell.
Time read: 10:58:02
